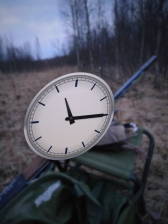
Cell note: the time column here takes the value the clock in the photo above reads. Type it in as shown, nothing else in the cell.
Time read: 11:15
